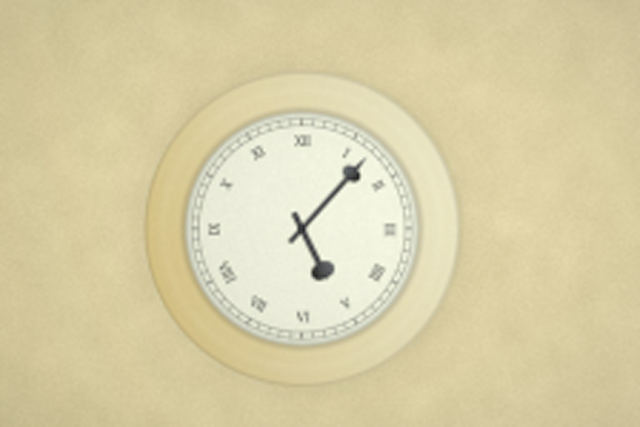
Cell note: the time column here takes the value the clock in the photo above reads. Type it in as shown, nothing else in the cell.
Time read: 5:07
